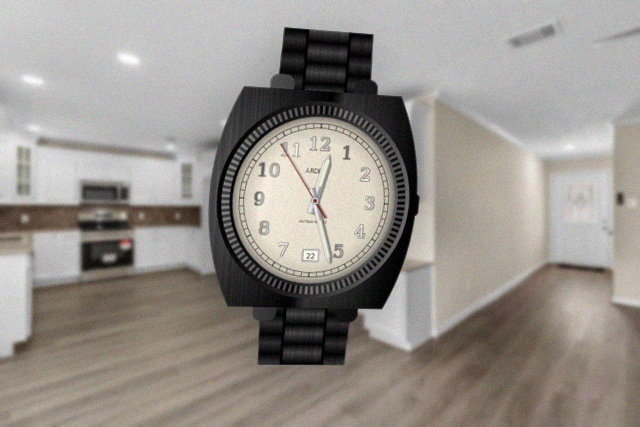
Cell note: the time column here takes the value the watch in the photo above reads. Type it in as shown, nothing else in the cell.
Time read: 12:26:54
